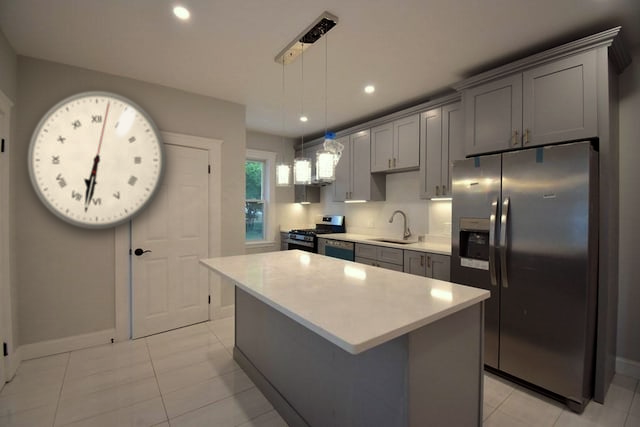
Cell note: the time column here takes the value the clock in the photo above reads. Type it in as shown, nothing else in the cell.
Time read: 6:32:02
